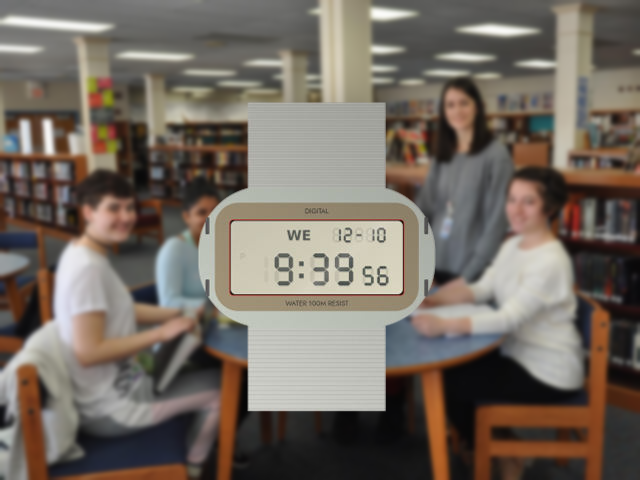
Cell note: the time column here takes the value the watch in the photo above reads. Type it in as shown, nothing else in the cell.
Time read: 9:39:56
